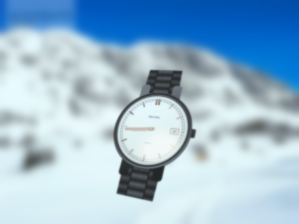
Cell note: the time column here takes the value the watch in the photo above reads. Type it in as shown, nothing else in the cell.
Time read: 8:44
